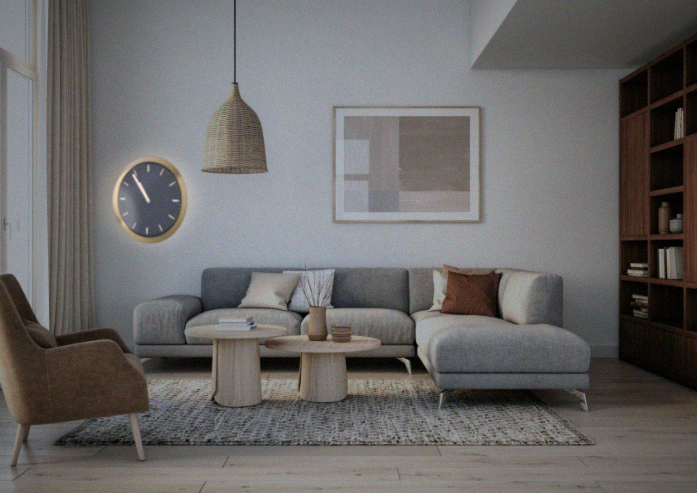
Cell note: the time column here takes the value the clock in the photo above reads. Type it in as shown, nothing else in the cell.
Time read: 10:54
